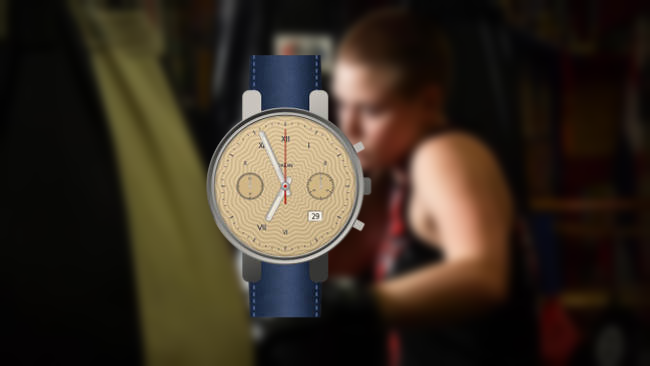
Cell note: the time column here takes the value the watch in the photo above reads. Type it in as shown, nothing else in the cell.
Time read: 6:56
